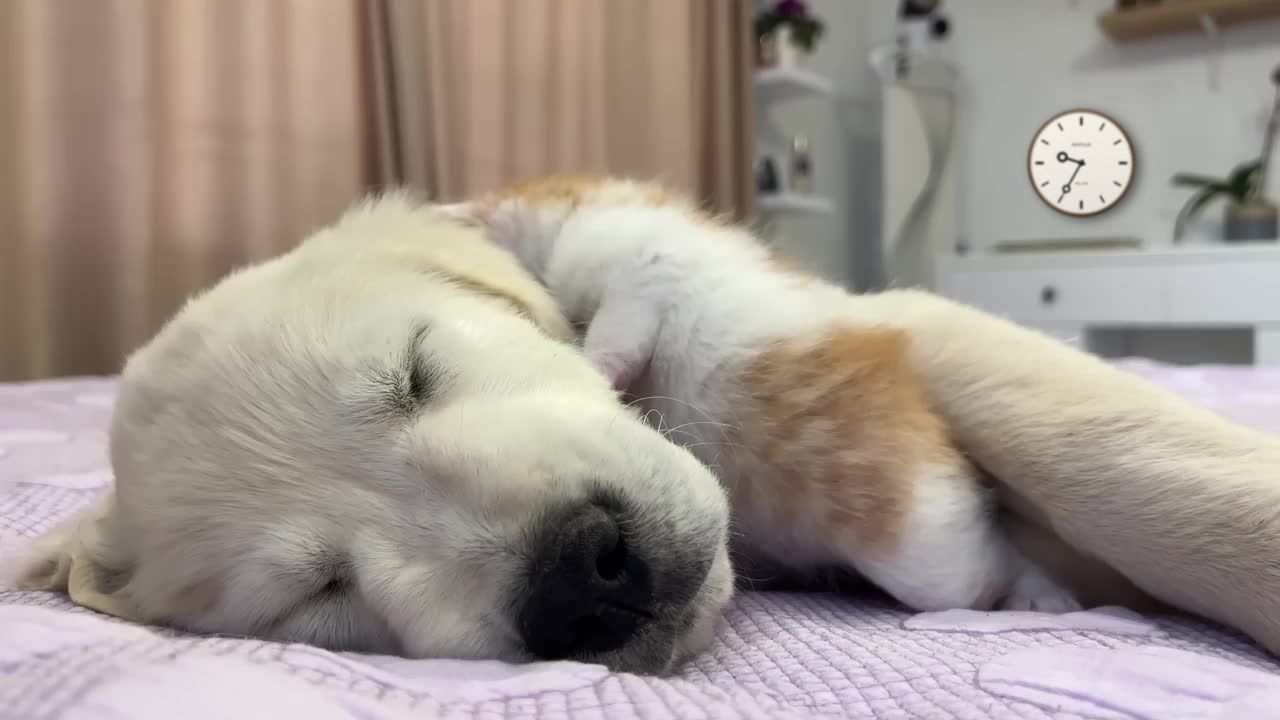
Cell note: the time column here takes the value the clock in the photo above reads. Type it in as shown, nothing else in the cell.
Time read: 9:35
